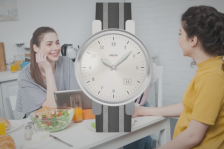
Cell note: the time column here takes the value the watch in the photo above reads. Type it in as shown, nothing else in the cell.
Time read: 10:08
